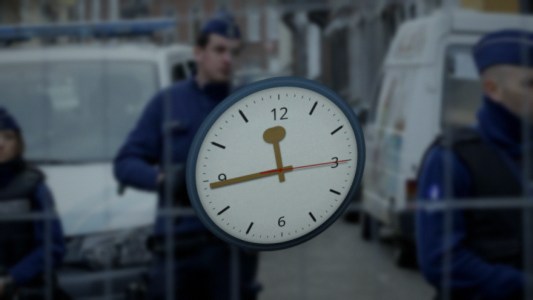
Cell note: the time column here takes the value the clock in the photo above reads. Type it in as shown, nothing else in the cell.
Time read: 11:44:15
